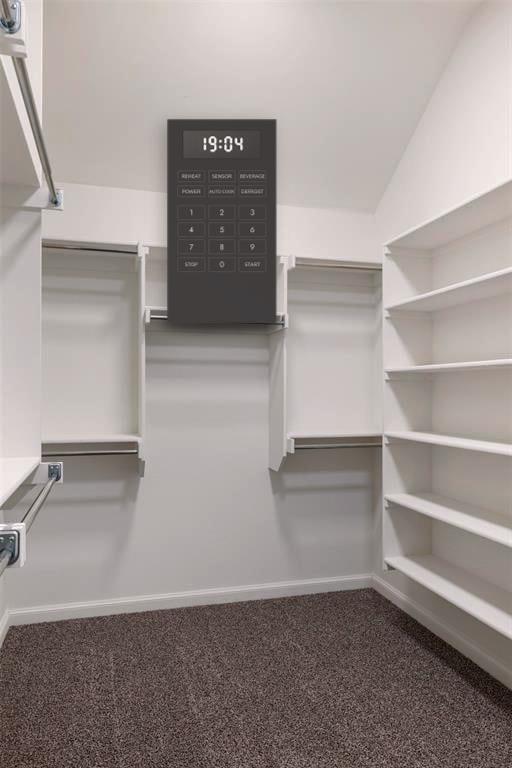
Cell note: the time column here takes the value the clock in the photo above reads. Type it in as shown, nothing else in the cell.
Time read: 19:04
